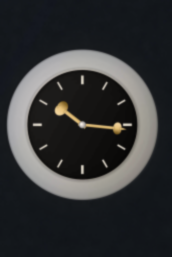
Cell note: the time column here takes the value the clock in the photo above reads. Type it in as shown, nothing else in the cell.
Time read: 10:16
